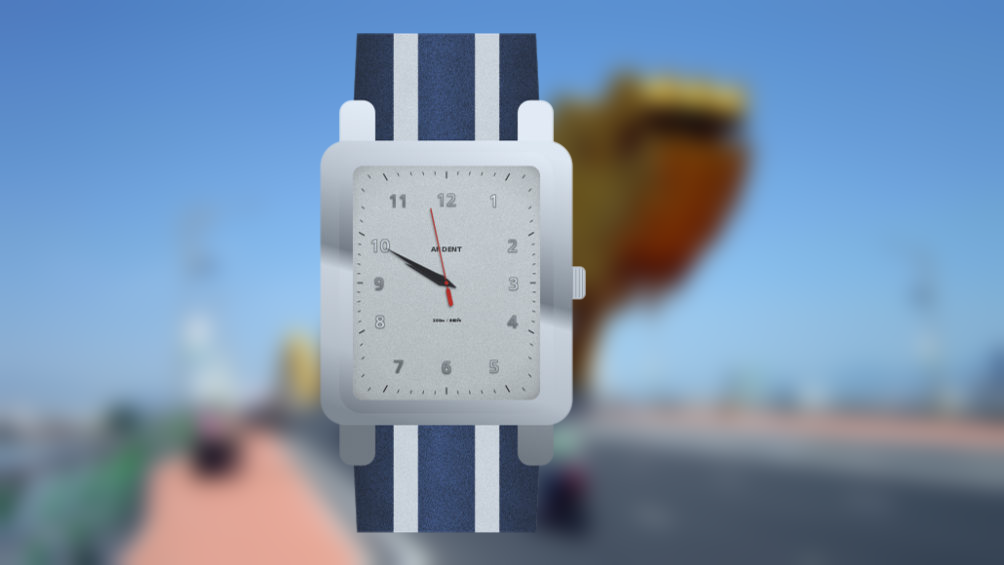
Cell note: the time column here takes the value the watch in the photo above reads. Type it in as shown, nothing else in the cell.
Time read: 9:49:58
